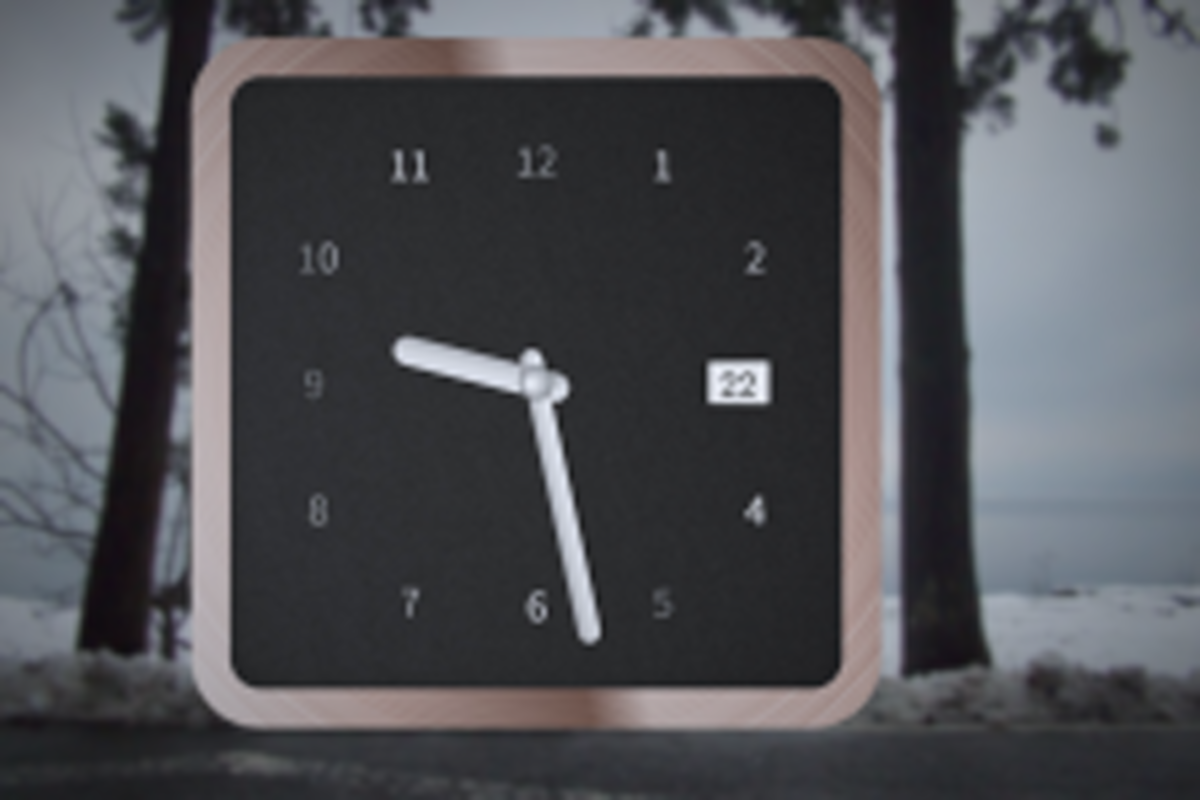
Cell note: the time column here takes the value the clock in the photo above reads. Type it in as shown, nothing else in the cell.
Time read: 9:28
